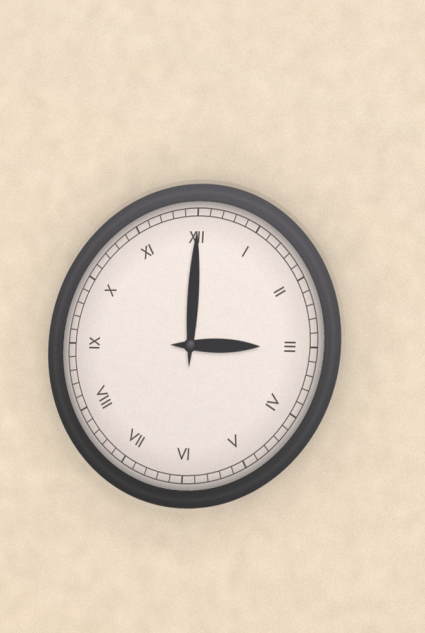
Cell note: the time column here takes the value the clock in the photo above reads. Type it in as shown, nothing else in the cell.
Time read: 3:00
